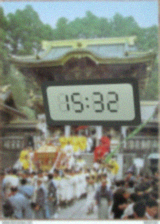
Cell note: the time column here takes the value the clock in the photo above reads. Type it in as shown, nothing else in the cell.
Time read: 15:32
